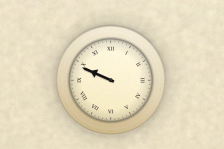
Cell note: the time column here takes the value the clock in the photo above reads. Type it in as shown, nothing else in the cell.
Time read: 9:49
